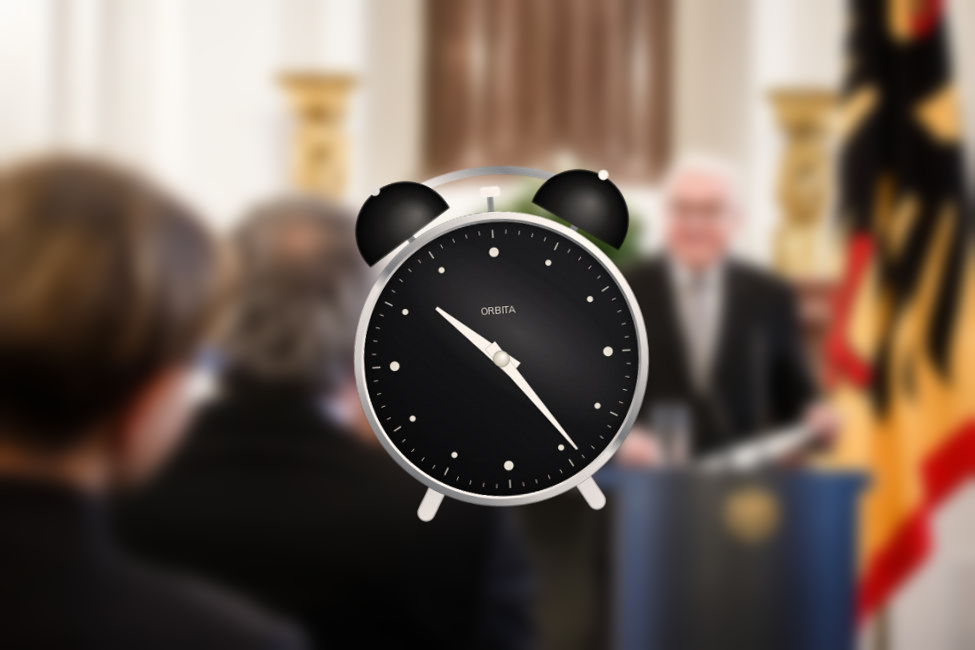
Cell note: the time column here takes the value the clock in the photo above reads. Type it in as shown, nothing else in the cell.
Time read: 10:24
